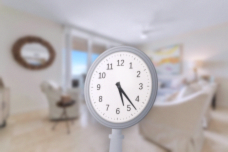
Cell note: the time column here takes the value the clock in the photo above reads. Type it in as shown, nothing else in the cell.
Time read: 5:23
